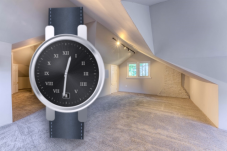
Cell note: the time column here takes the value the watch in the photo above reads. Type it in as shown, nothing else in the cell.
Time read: 12:31
